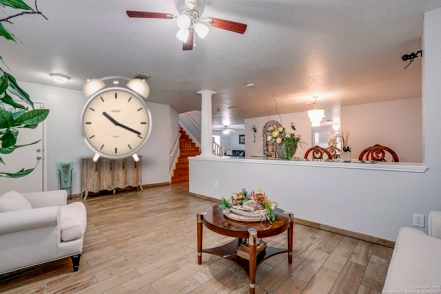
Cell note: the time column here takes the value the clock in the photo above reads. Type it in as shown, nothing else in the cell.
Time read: 10:19
